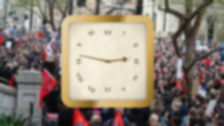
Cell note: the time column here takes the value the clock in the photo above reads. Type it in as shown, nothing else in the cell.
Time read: 2:47
